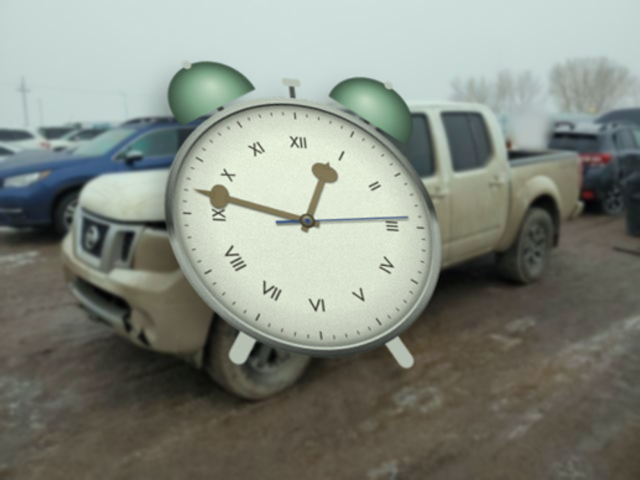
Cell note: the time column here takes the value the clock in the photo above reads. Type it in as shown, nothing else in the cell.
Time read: 12:47:14
